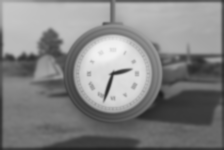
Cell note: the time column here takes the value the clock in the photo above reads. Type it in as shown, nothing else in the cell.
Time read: 2:33
